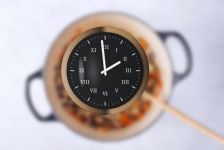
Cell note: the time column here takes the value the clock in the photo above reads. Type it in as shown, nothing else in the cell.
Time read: 1:59
